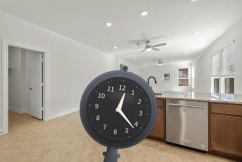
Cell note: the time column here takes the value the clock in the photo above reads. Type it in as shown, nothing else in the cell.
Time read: 12:22
